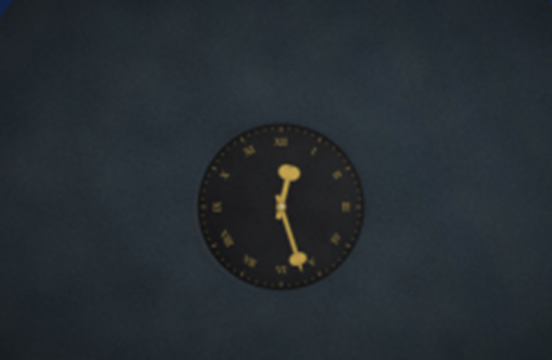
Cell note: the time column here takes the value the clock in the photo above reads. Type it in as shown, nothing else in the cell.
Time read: 12:27
